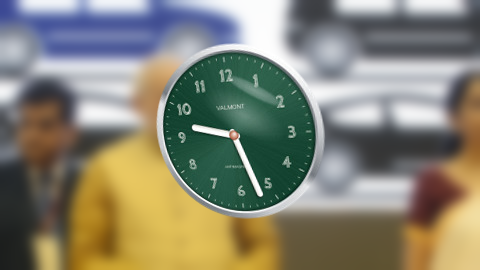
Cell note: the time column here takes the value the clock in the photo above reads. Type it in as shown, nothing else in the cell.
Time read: 9:27
